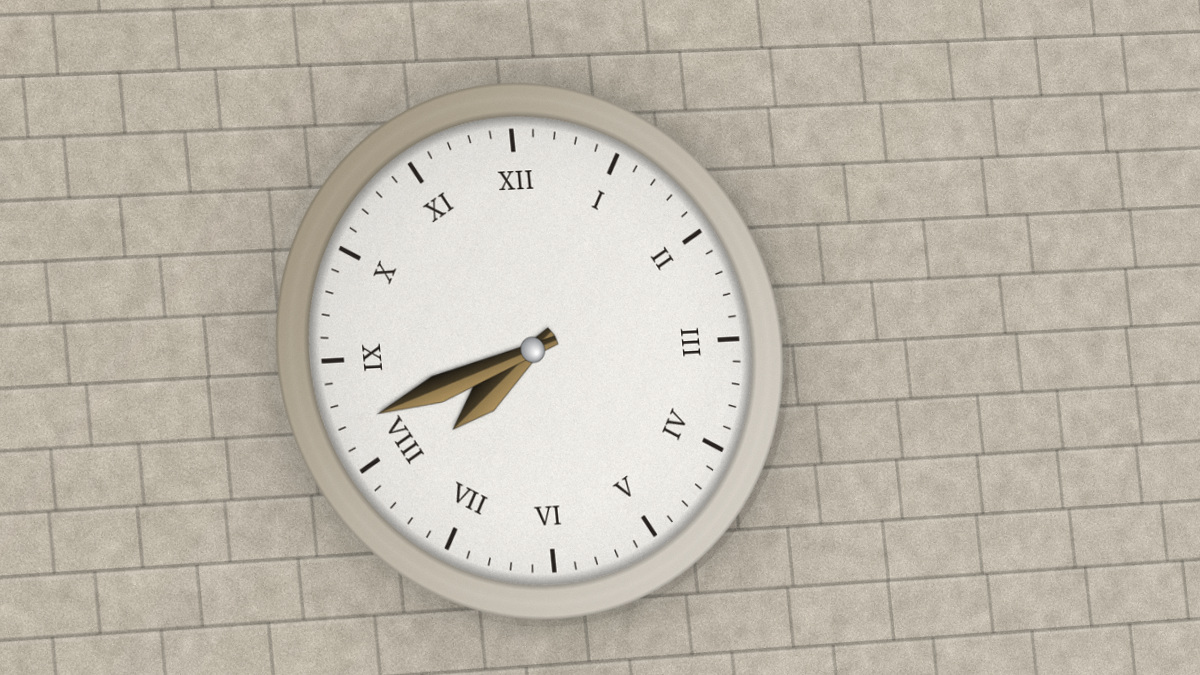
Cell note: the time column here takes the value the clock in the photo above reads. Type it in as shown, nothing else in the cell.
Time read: 7:42
